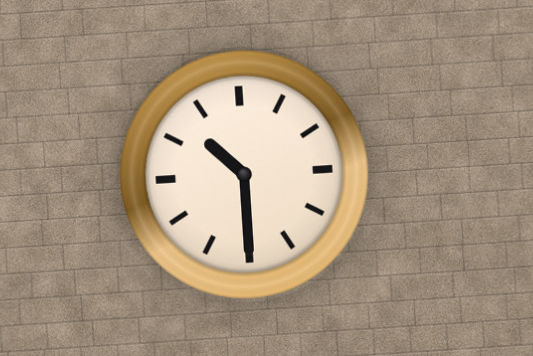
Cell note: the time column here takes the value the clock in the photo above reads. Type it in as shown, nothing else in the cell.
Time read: 10:30
